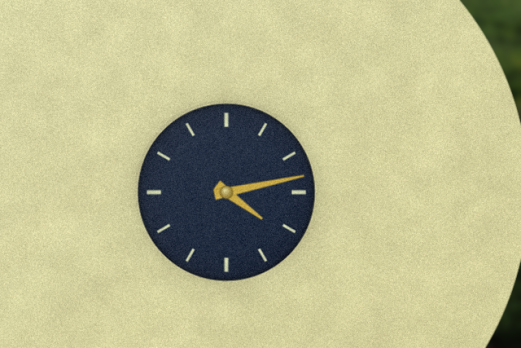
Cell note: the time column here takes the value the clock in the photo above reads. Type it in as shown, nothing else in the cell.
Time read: 4:13
